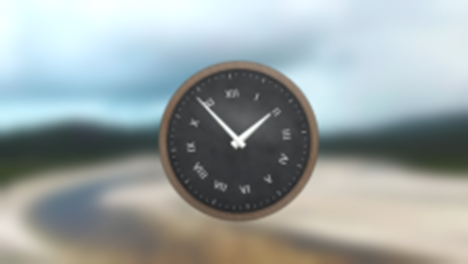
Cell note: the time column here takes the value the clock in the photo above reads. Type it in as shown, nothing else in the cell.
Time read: 1:54
